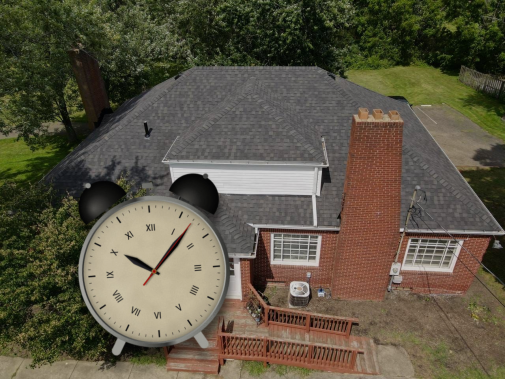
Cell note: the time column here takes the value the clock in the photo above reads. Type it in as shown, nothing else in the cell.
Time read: 10:07:07
